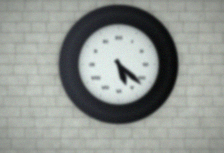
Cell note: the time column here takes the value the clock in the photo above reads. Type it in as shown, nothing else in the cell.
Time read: 5:22
